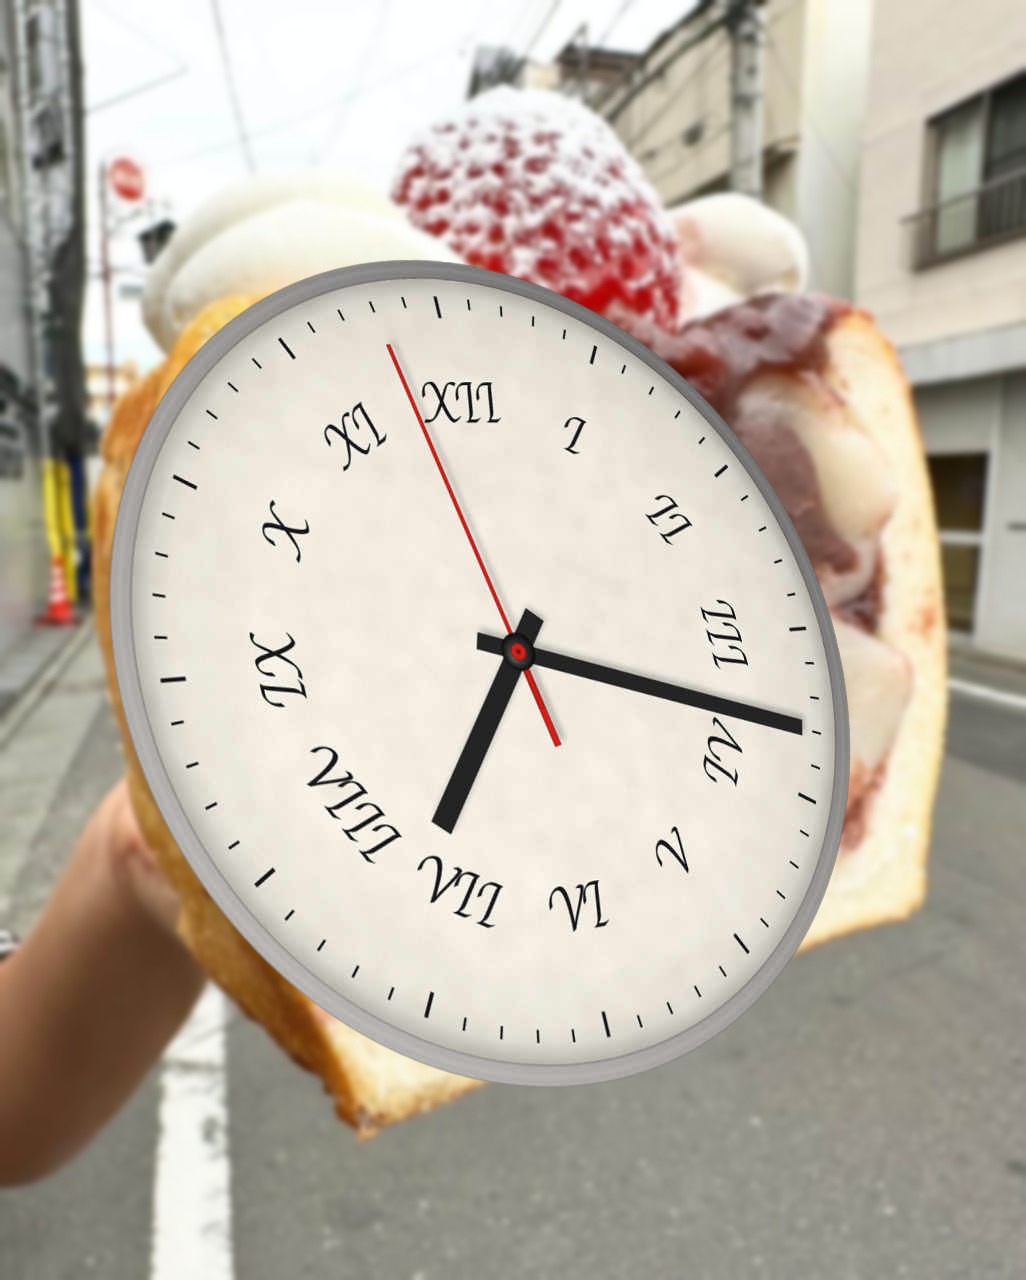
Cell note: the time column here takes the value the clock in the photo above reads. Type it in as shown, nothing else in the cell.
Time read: 7:17:58
